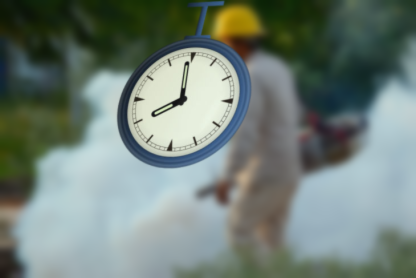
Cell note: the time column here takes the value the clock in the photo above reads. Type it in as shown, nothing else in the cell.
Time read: 7:59
